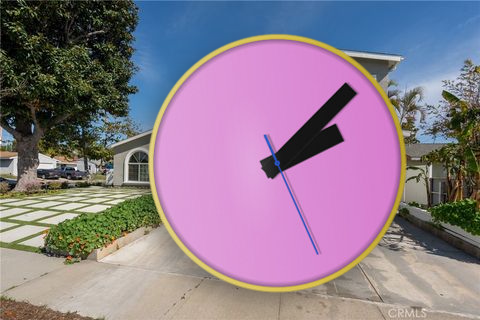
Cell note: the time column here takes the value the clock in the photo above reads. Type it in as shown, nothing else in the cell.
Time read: 2:07:26
